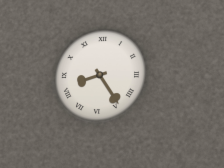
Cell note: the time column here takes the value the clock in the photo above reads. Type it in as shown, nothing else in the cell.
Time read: 8:24
